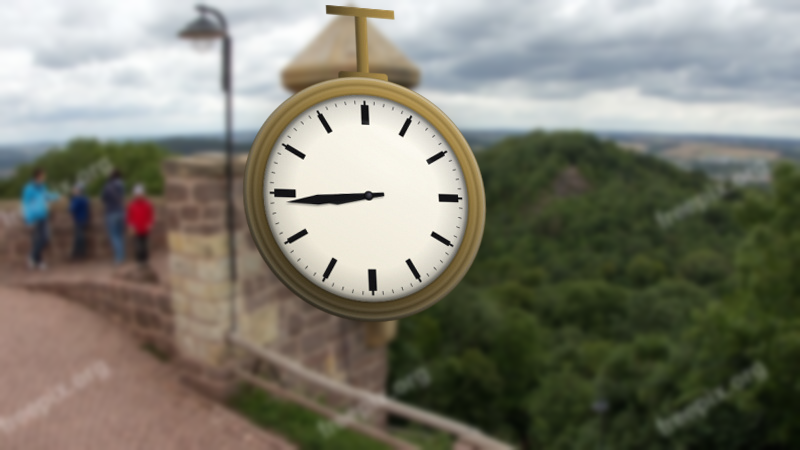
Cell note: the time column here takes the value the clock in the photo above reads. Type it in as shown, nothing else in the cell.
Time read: 8:44
